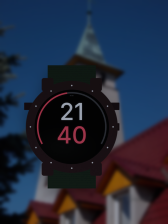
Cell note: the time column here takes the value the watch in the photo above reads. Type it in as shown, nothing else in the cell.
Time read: 21:40
